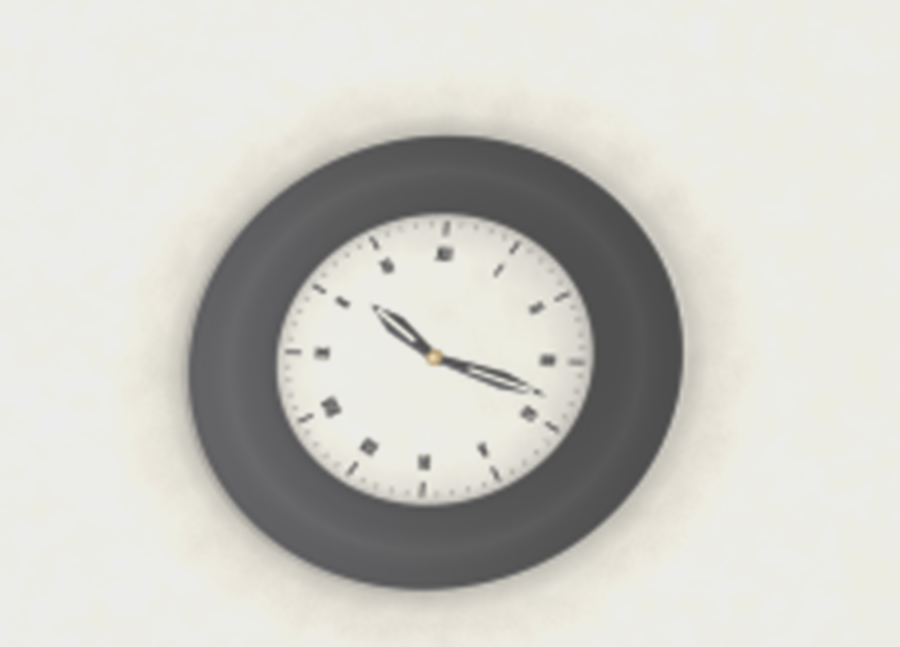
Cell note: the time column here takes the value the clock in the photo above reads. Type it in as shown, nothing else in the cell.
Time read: 10:18
